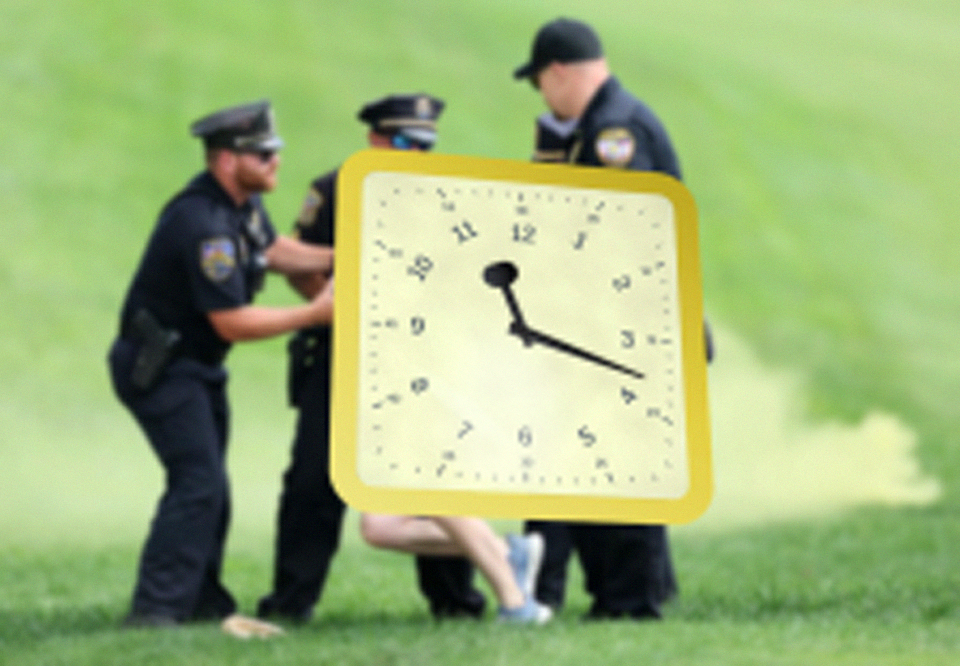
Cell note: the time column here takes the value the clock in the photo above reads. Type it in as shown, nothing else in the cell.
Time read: 11:18
